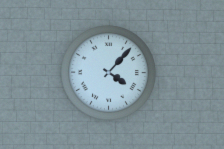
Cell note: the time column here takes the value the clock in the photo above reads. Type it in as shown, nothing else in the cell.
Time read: 4:07
